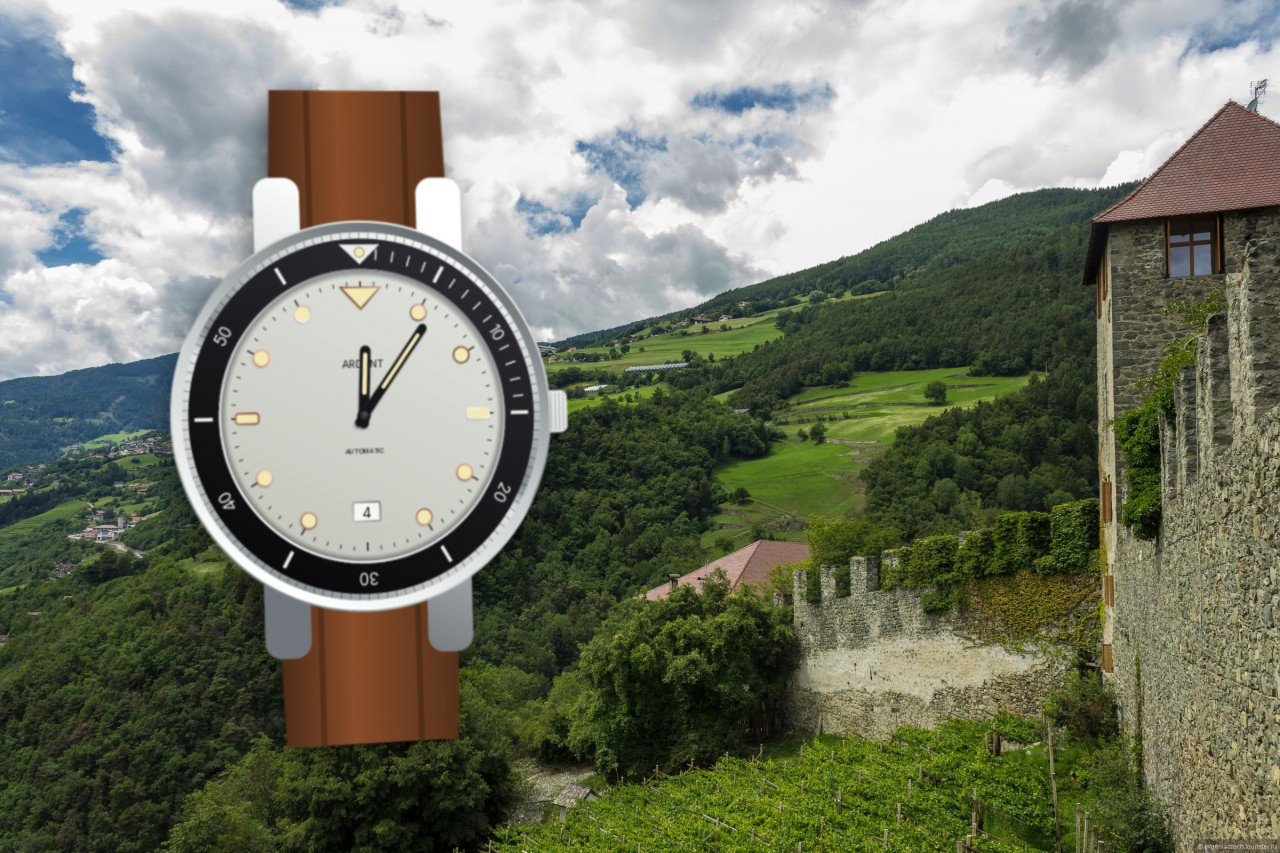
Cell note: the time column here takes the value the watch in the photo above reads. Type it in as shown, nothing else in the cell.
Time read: 12:06
